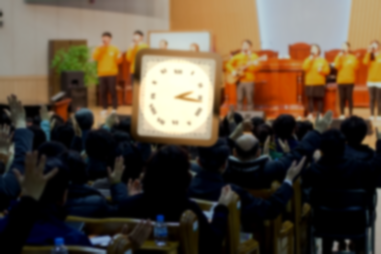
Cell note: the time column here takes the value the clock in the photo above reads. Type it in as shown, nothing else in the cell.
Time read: 2:16
